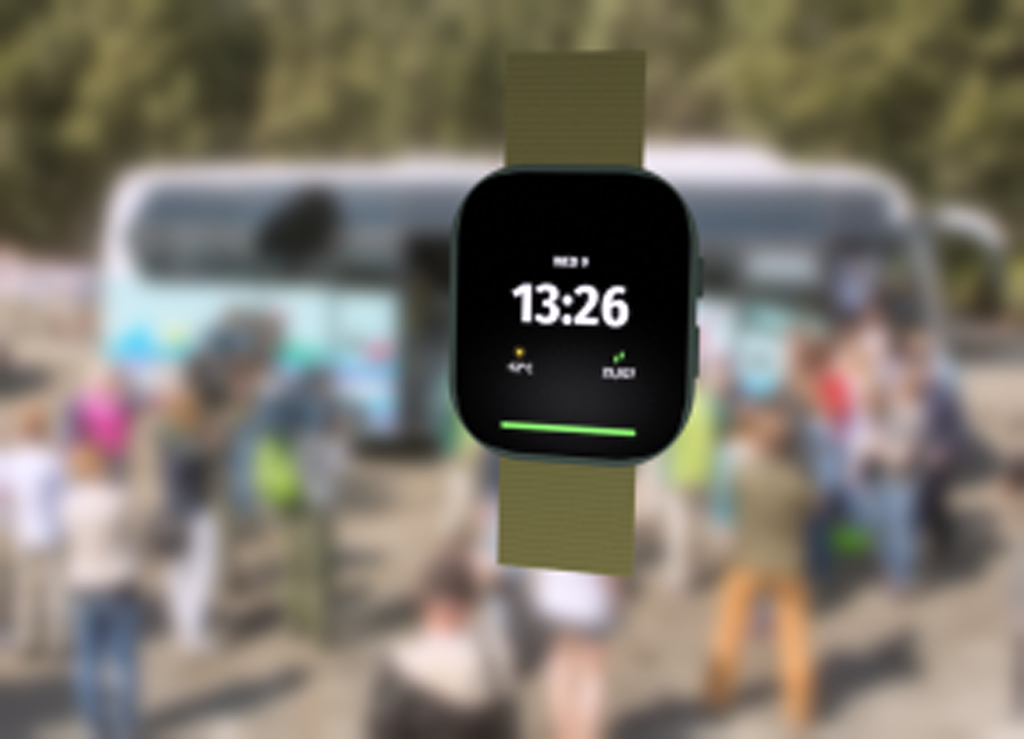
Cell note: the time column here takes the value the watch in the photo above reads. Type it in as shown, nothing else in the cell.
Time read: 13:26
